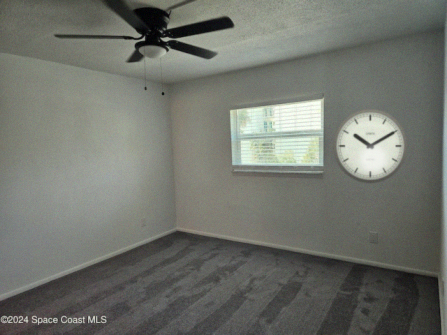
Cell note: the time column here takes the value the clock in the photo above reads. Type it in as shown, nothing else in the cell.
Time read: 10:10
